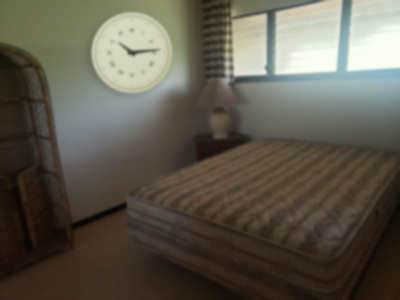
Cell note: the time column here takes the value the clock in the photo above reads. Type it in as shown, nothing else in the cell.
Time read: 10:14
